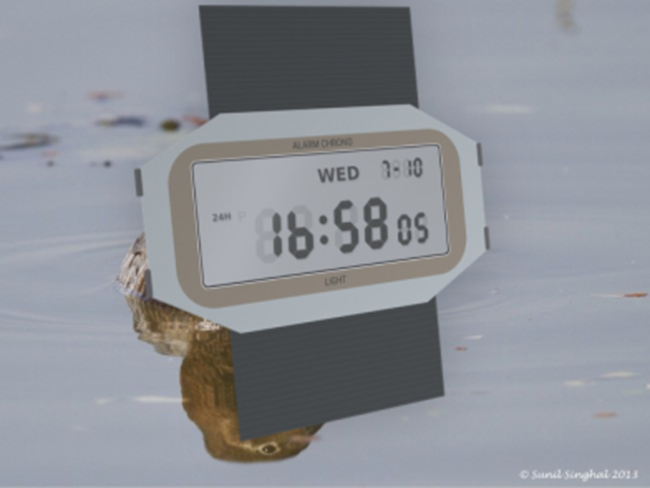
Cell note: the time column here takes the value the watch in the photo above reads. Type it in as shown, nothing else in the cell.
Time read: 16:58:05
